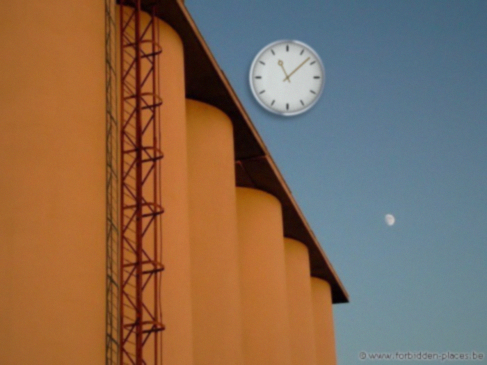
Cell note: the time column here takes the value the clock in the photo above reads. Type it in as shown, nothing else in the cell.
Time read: 11:08
